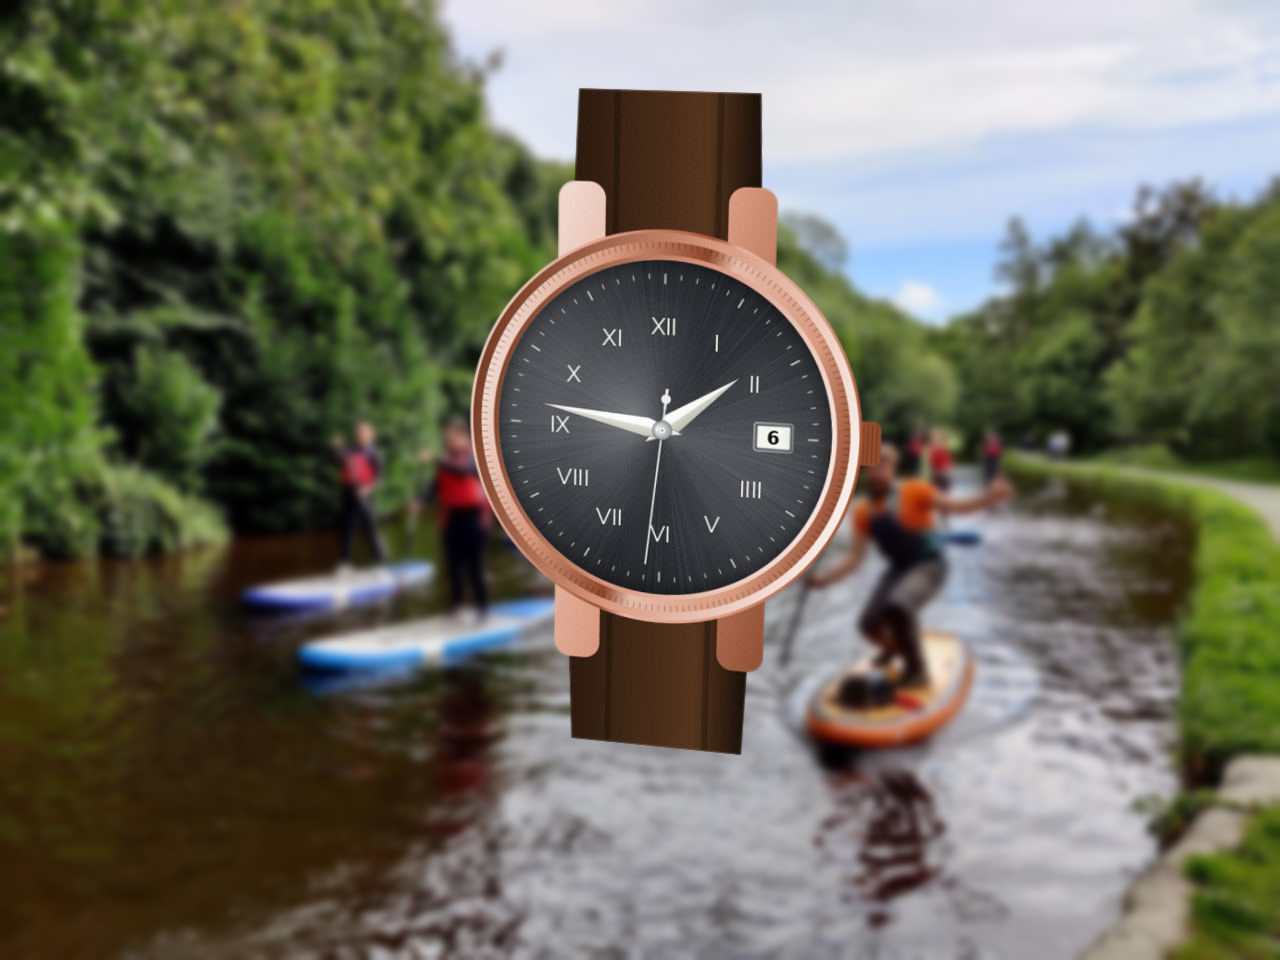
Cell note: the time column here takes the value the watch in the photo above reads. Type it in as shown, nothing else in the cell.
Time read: 1:46:31
